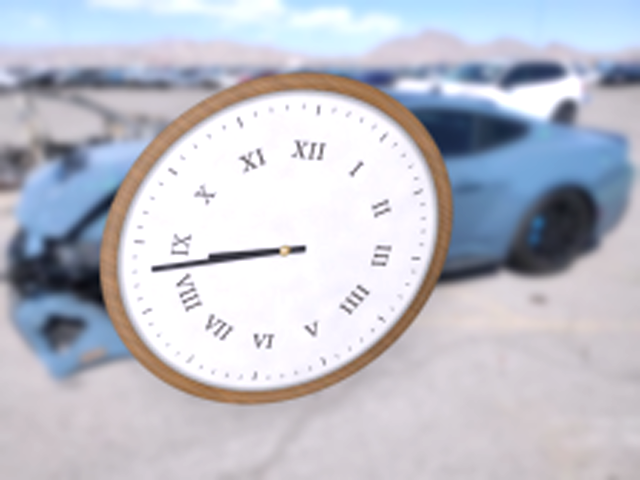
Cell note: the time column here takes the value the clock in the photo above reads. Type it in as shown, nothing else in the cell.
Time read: 8:43
